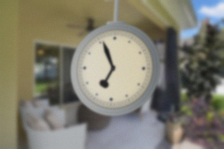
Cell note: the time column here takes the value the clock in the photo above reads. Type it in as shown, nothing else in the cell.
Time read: 6:56
